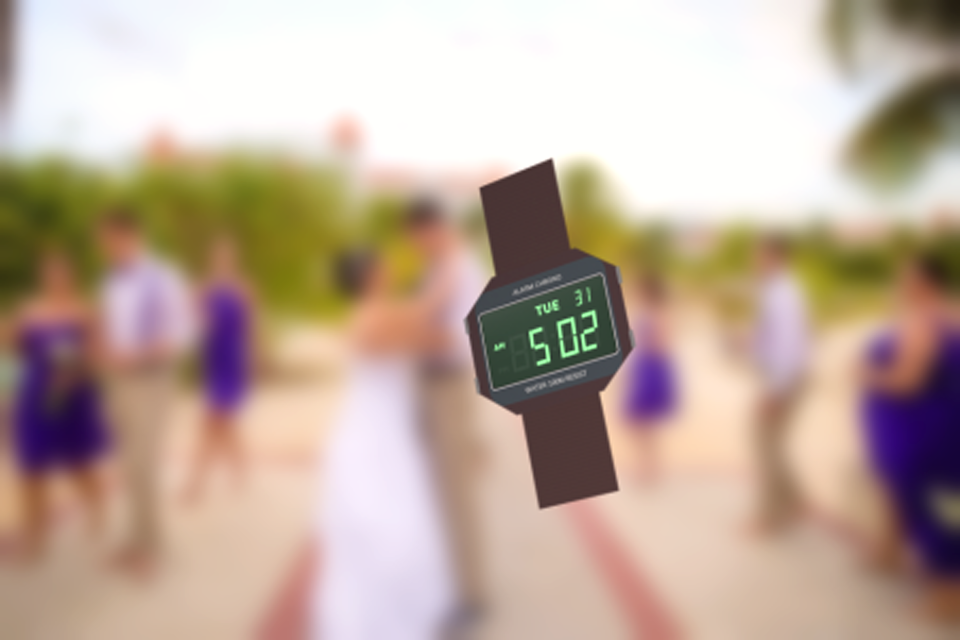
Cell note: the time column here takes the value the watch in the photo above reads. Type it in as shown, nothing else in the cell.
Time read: 5:02
